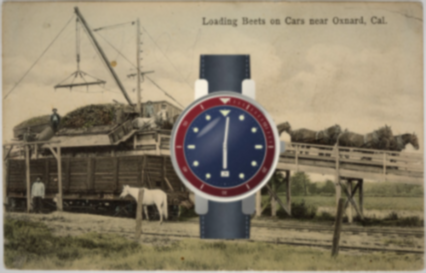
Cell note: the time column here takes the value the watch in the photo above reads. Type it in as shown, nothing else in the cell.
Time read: 6:01
